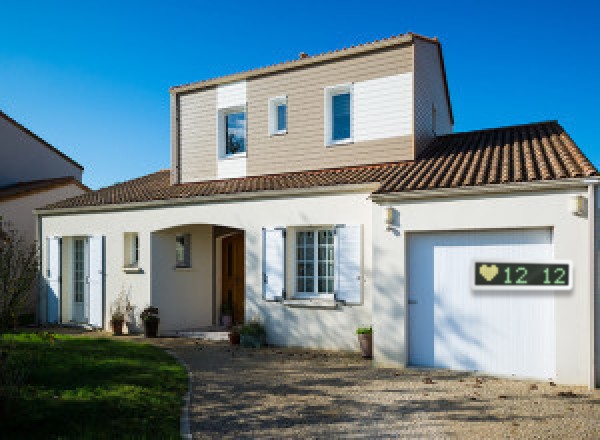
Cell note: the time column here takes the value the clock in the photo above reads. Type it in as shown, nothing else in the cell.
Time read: 12:12
